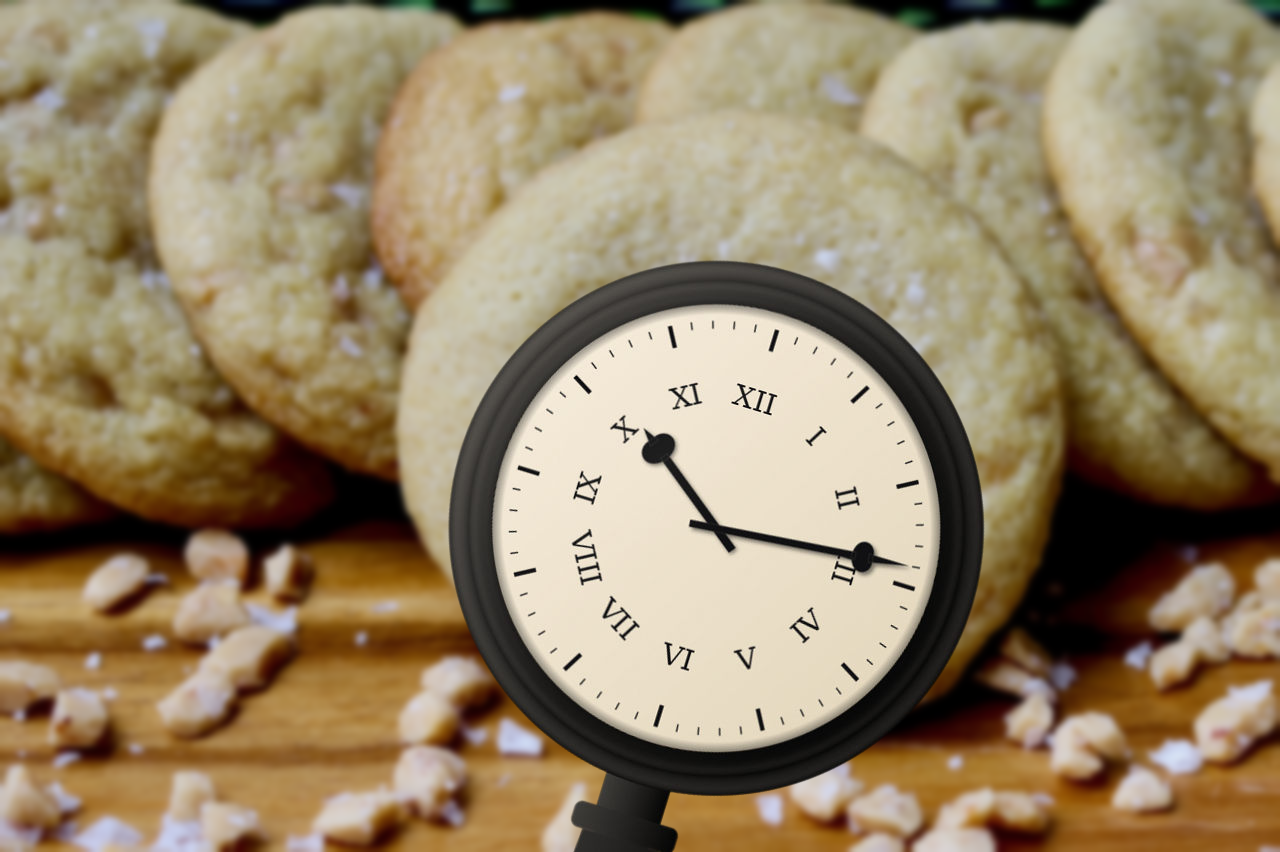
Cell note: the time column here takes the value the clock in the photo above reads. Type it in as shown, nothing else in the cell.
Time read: 10:14
